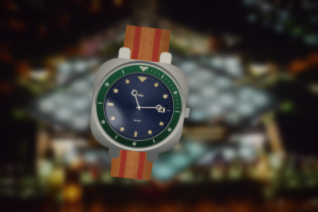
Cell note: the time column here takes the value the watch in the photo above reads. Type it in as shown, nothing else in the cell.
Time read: 11:14
